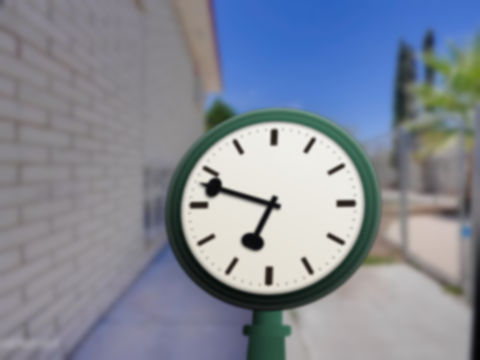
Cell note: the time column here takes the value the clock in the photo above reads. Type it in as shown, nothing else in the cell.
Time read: 6:48
